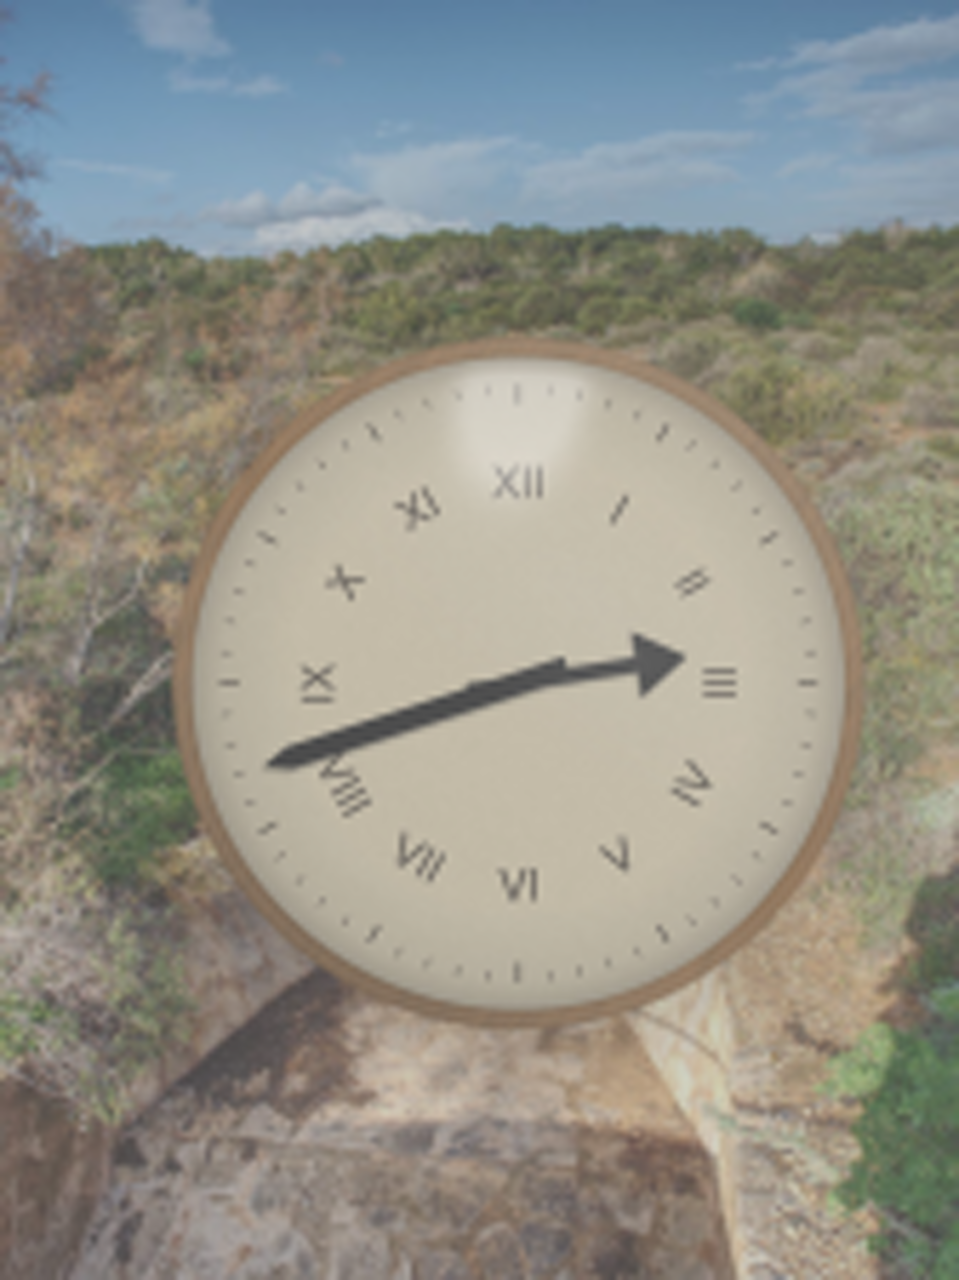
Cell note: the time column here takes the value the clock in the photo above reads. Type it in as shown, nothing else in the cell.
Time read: 2:42
